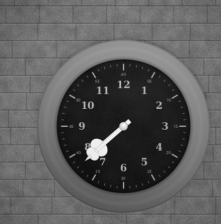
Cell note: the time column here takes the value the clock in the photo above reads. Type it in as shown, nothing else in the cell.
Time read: 7:38
